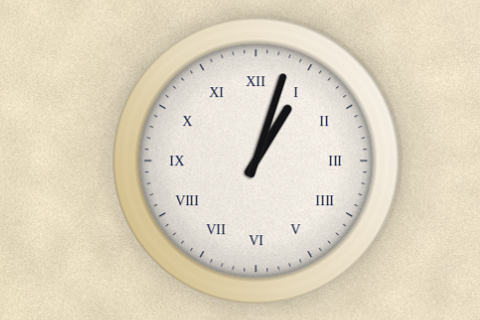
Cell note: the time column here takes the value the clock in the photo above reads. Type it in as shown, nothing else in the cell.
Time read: 1:03
